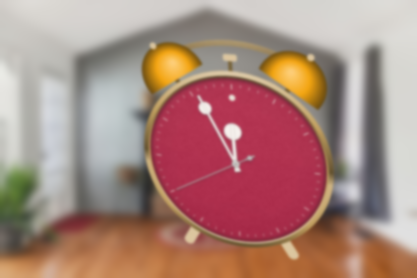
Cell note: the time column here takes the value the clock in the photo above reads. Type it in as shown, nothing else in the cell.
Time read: 11:55:40
